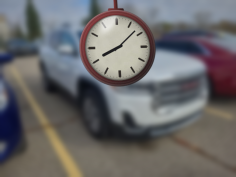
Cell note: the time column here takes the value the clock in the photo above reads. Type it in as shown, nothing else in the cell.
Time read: 8:08
